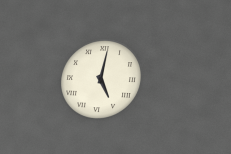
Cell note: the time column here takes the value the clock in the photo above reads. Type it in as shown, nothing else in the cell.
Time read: 5:01
